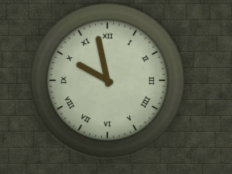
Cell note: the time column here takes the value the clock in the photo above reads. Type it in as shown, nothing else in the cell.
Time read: 9:58
